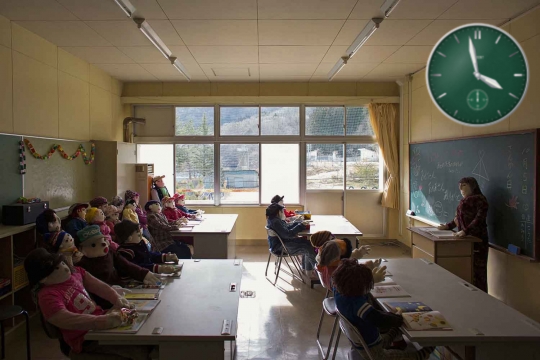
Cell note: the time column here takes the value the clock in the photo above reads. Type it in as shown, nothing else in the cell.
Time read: 3:58
